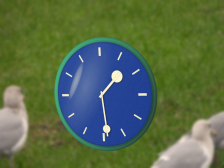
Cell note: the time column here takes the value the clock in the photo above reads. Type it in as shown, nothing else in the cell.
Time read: 1:29
